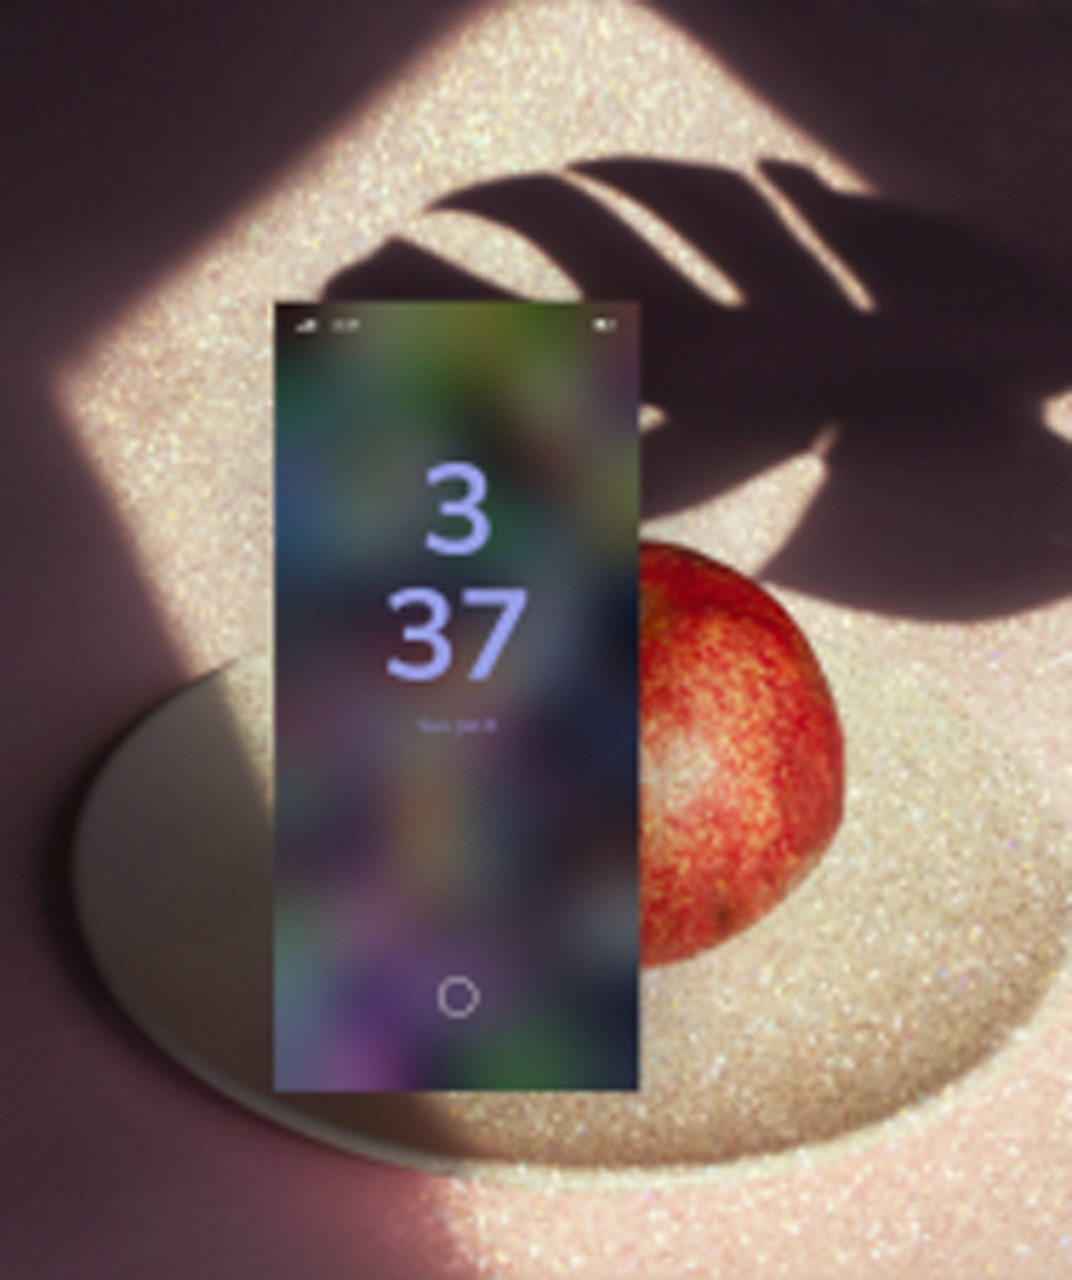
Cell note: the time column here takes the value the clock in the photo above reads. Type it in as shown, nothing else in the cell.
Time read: 3:37
